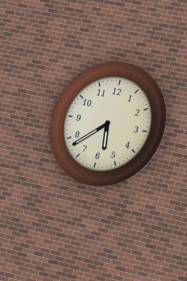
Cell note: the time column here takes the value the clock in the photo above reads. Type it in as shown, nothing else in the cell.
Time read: 5:38
